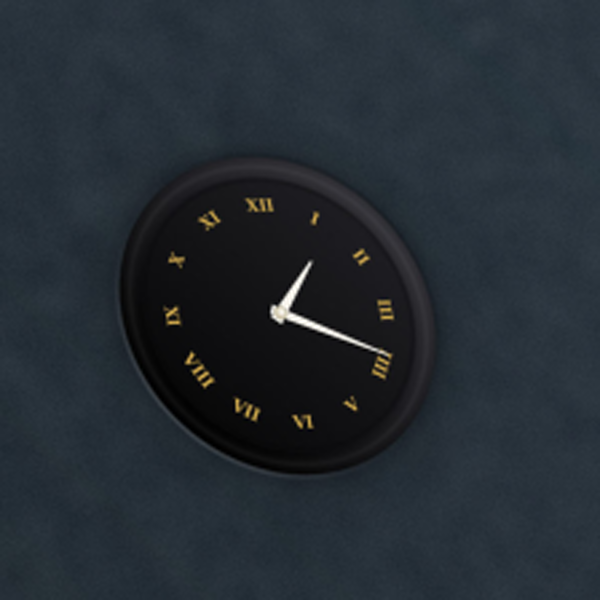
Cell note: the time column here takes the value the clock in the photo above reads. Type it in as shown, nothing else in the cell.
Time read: 1:19
